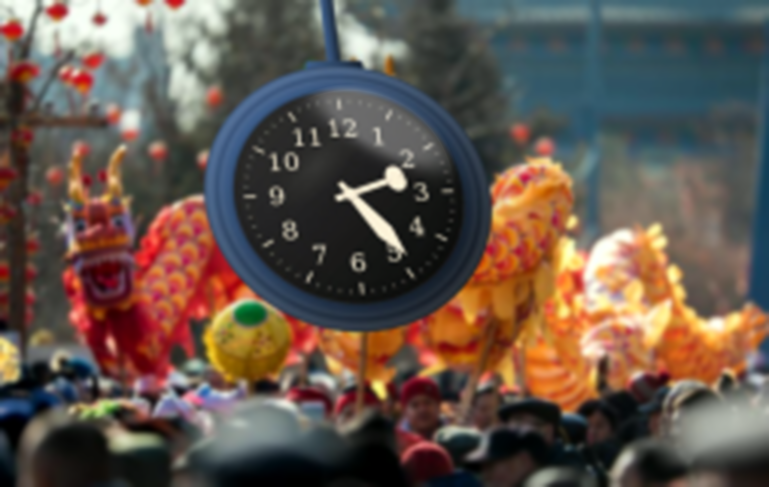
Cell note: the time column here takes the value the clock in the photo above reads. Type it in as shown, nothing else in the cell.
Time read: 2:24
